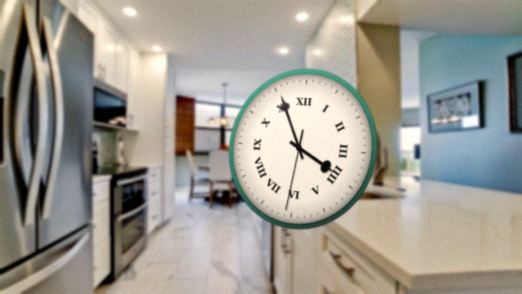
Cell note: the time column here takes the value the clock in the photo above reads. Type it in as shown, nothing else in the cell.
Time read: 3:55:31
